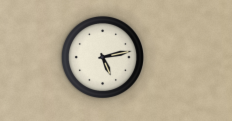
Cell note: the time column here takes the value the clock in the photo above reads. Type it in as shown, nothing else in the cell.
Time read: 5:13
